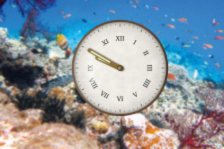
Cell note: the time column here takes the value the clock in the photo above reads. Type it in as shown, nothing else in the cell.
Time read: 9:50
